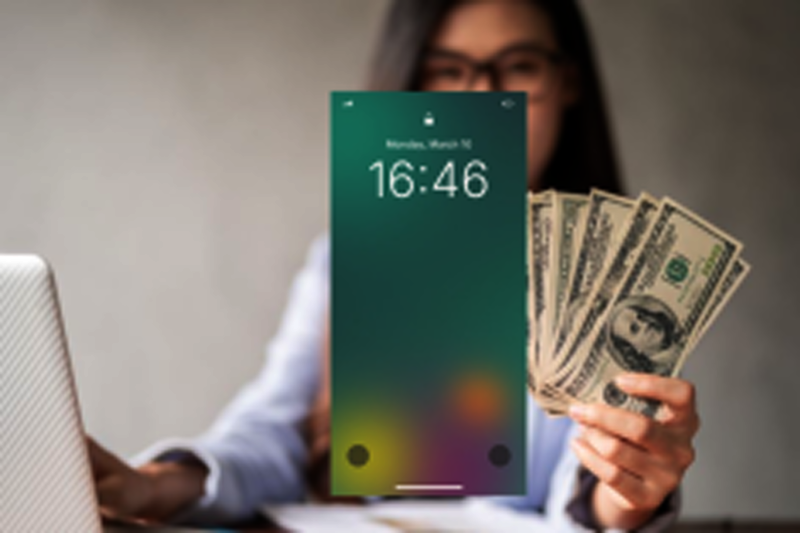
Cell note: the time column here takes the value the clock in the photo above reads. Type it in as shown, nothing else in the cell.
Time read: 16:46
